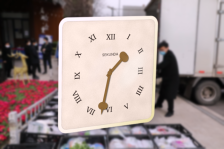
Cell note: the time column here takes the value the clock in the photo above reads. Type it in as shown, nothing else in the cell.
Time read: 1:32
